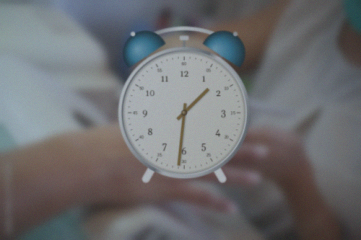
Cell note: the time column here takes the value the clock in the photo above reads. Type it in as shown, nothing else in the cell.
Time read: 1:31
